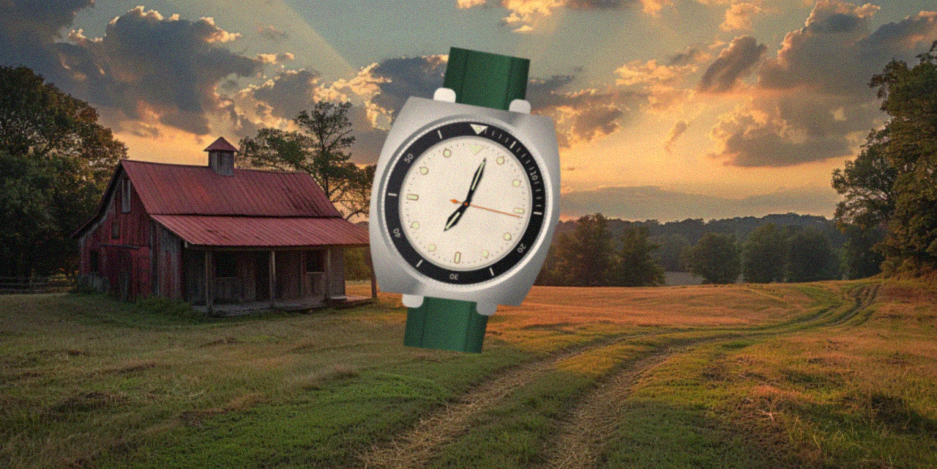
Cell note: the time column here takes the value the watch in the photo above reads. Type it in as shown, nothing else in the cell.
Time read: 7:02:16
